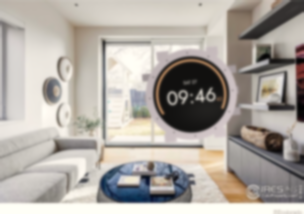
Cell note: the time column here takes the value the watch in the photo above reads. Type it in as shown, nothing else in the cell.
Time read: 9:46
